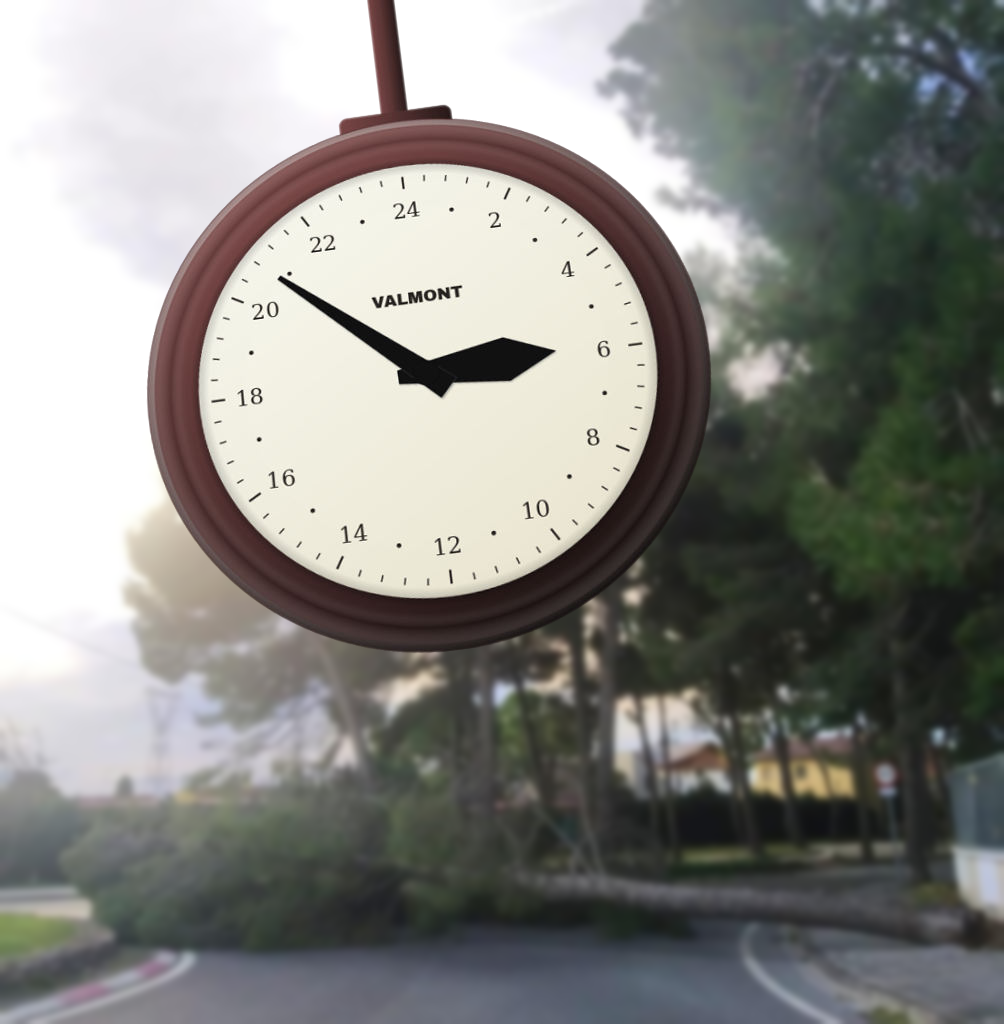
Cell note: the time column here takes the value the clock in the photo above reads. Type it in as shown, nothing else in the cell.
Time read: 5:52
